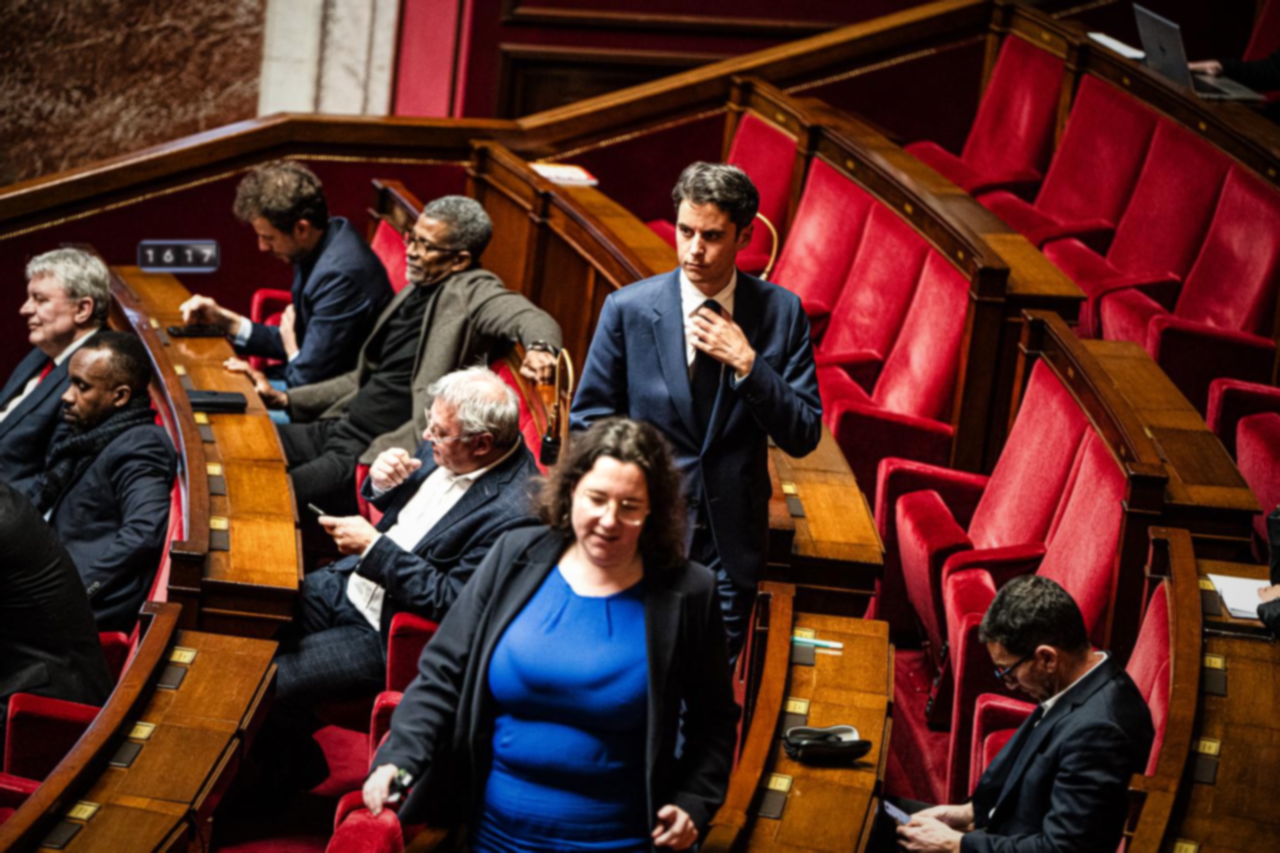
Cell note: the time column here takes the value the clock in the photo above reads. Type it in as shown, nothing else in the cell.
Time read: 16:17
